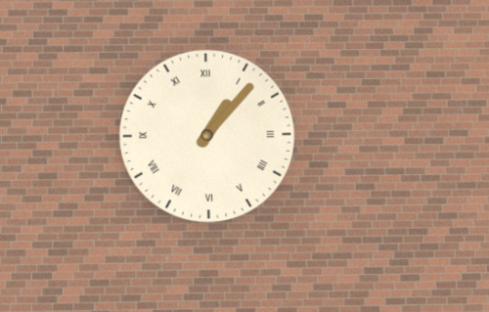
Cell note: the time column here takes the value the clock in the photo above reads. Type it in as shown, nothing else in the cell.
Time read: 1:07
